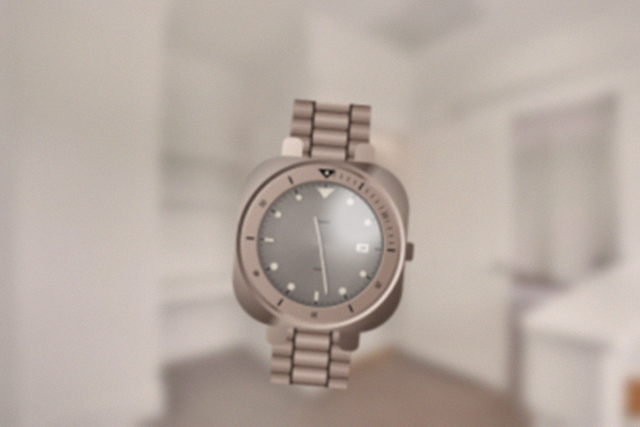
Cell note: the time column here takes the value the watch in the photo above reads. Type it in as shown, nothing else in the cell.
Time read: 11:28
